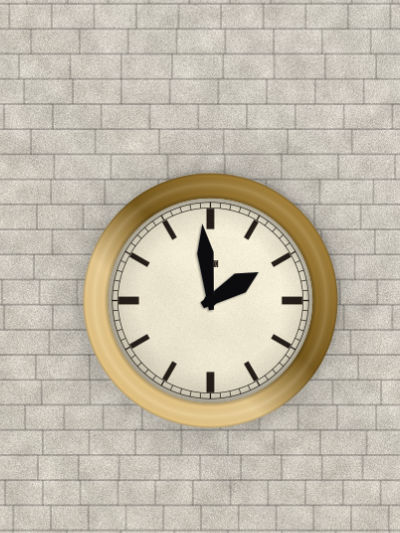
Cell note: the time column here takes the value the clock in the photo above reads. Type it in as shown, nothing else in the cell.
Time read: 1:59
